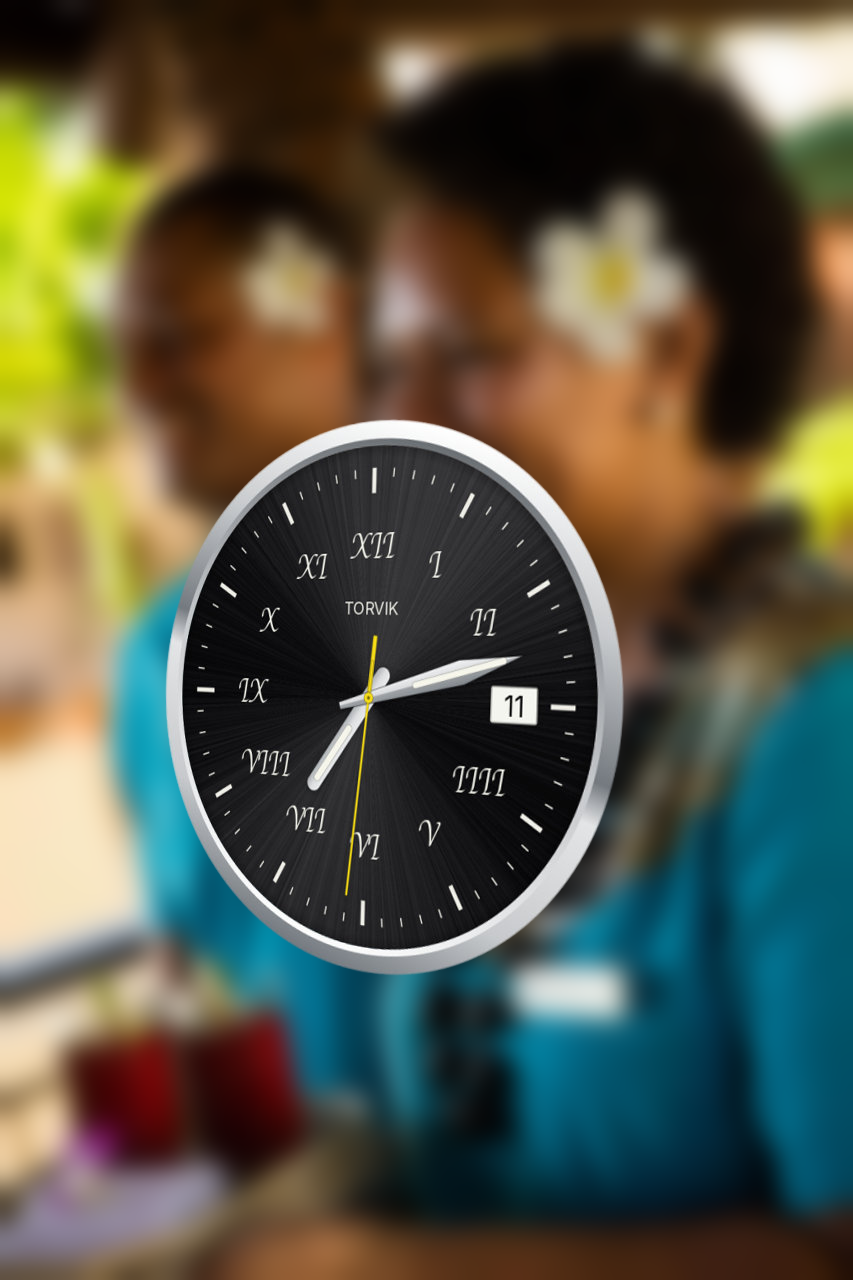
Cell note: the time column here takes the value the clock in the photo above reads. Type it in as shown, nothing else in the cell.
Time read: 7:12:31
